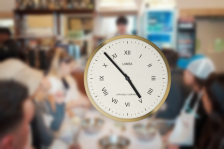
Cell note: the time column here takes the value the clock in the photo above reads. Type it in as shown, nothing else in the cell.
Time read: 4:53
